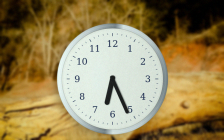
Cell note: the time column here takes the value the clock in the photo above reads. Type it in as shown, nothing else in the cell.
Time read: 6:26
